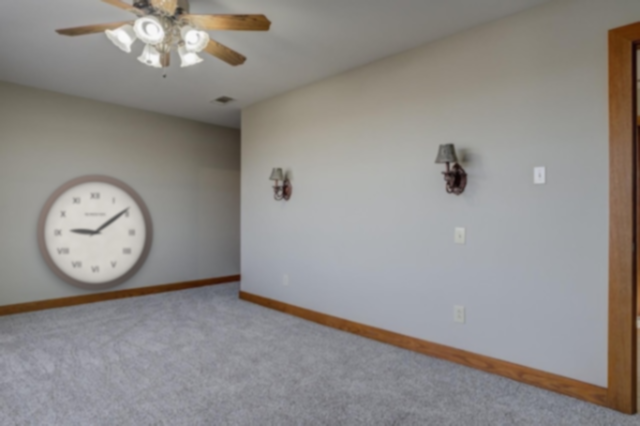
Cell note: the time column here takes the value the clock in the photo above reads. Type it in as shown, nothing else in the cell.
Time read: 9:09
